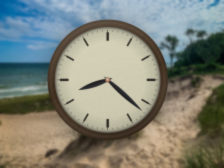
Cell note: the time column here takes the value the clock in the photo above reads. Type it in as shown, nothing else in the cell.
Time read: 8:22
